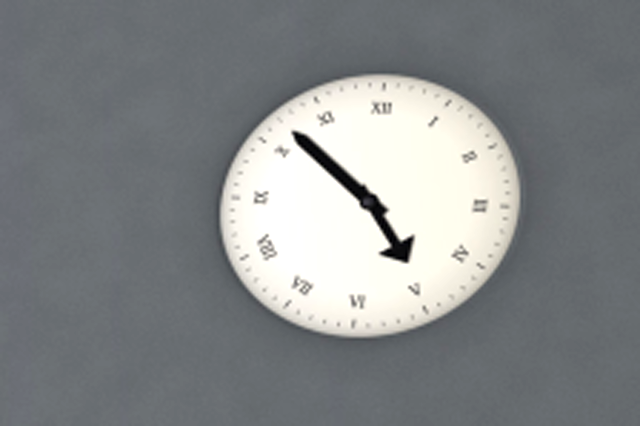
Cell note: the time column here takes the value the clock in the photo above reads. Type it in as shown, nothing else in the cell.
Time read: 4:52
